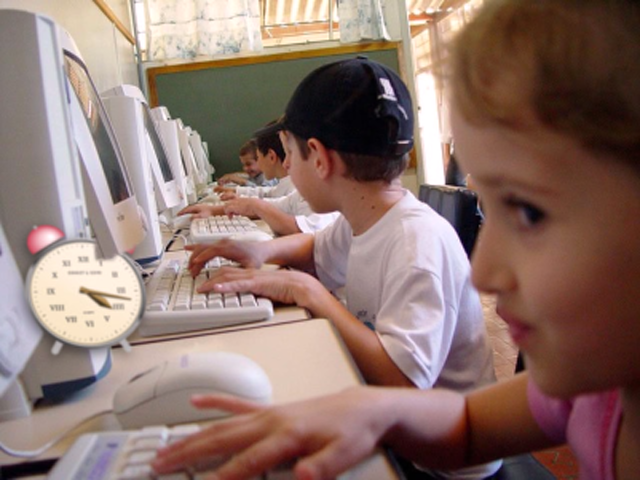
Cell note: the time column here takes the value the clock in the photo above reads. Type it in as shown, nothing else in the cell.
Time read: 4:17
